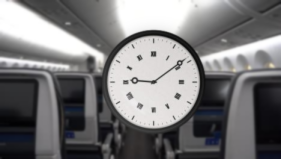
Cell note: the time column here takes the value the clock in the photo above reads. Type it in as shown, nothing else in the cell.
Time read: 9:09
